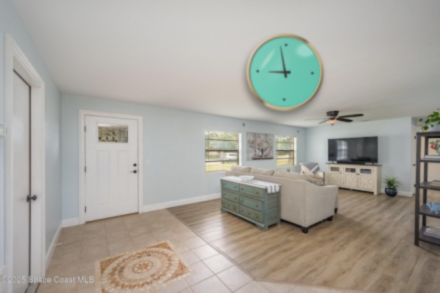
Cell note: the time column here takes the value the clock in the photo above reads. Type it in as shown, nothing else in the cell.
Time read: 8:58
